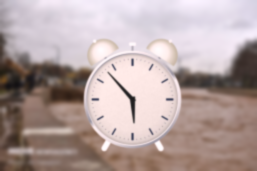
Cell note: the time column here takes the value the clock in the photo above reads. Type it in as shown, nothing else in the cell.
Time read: 5:53
